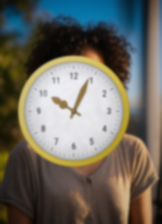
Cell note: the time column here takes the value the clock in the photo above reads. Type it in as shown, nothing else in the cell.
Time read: 10:04
